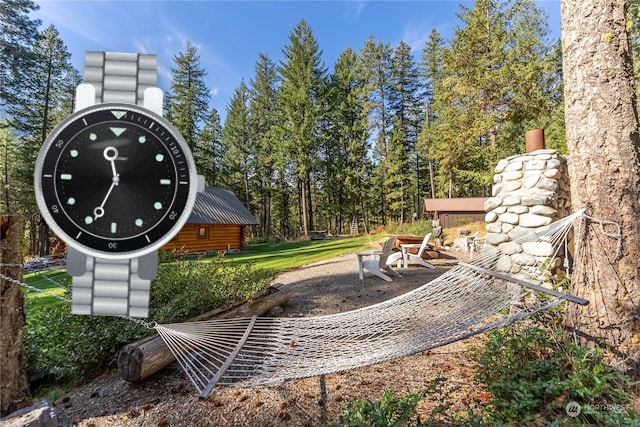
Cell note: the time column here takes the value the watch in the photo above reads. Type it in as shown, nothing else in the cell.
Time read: 11:34
